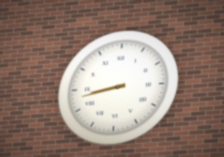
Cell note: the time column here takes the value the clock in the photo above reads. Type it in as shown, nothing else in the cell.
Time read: 8:43
